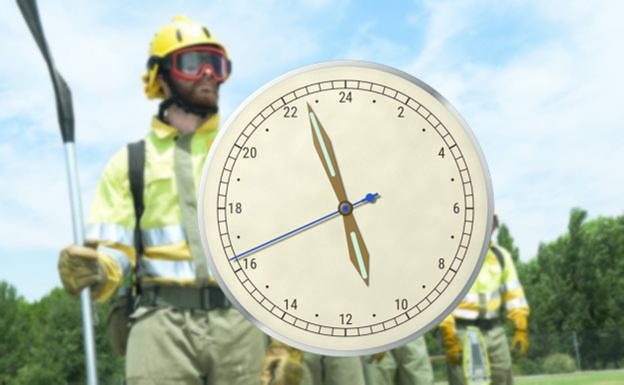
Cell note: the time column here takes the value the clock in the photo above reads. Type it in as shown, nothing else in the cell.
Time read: 10:56:41
